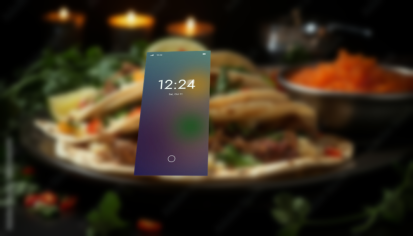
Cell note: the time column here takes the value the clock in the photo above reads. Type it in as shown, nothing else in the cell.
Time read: 12:24
